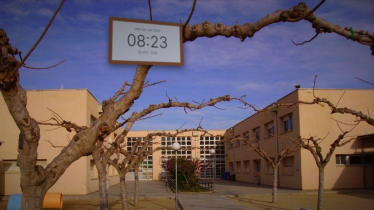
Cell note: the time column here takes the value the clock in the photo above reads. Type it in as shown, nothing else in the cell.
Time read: 8:23
